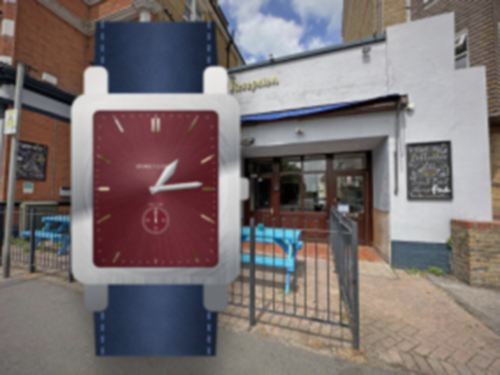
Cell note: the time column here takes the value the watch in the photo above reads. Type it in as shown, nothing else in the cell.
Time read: 1:14
